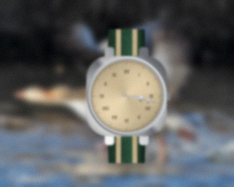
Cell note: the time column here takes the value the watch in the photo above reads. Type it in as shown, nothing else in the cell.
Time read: 3:17
